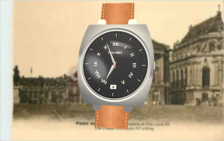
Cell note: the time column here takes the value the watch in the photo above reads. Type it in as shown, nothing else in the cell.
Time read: 6:56
